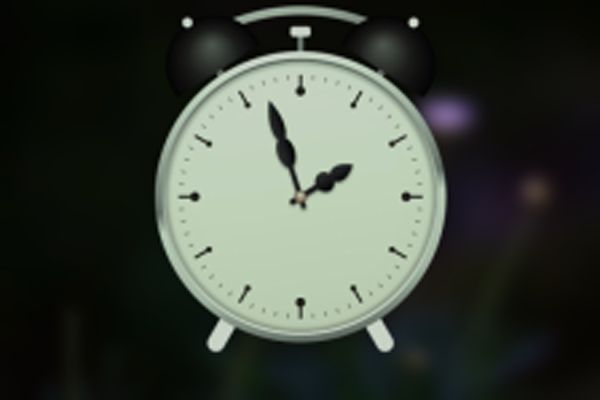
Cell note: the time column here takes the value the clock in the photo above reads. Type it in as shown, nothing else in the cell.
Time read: 1:57
